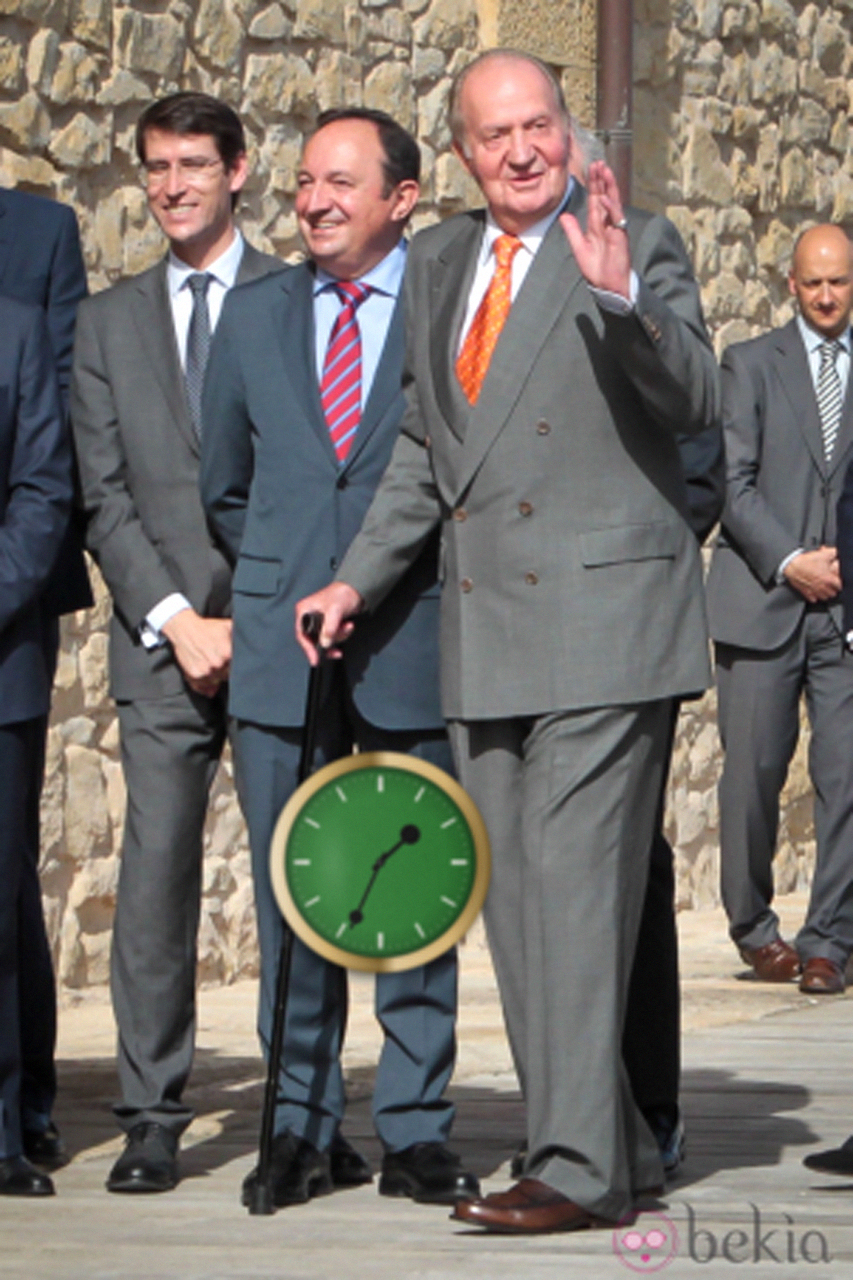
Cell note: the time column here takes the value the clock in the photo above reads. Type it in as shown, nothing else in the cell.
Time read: 1:34
